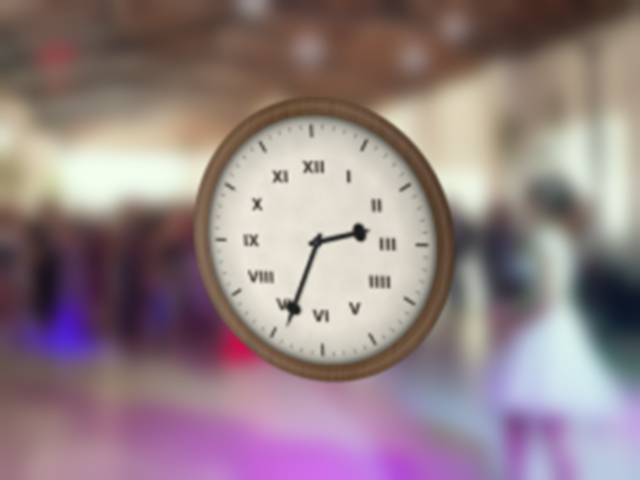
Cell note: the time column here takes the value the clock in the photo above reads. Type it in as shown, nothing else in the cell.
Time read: 2:34
